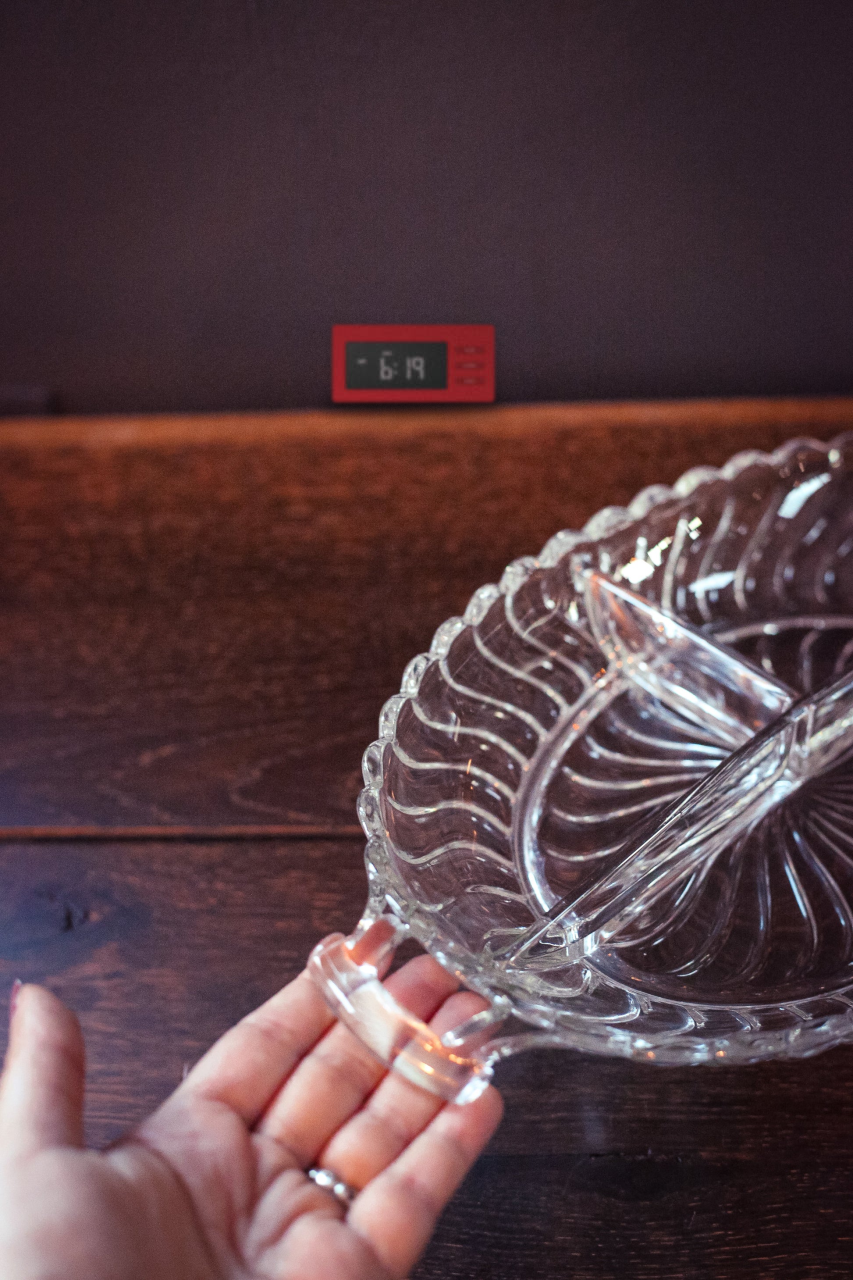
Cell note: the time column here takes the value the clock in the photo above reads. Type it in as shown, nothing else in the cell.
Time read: 6:19
